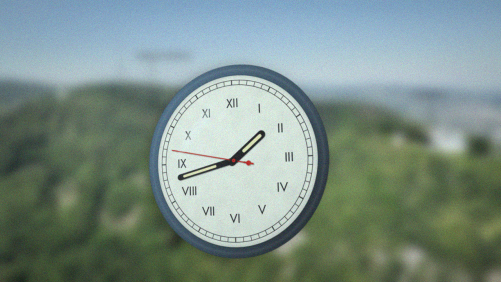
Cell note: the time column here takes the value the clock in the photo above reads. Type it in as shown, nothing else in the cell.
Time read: 1:42:47
